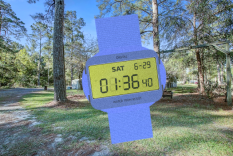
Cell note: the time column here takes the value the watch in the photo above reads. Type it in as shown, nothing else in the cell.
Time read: 1:36:40
